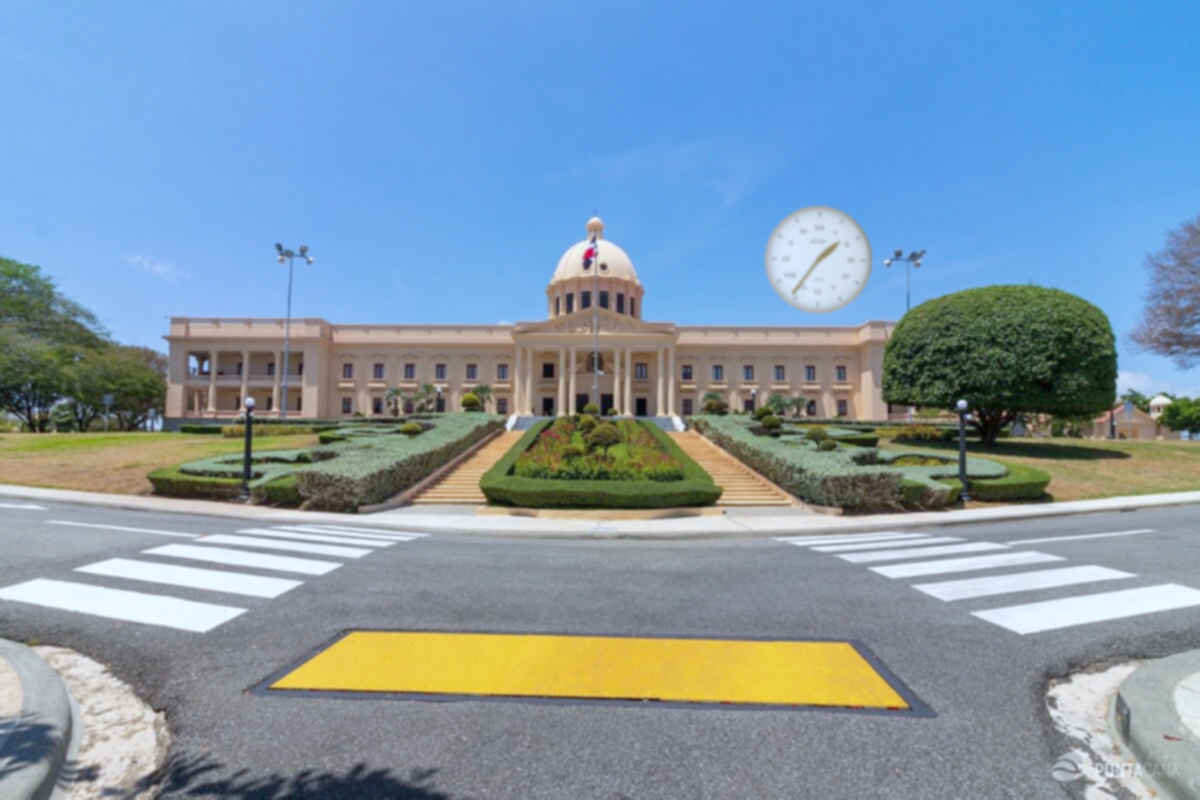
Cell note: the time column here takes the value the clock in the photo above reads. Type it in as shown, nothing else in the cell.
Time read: 1:36
